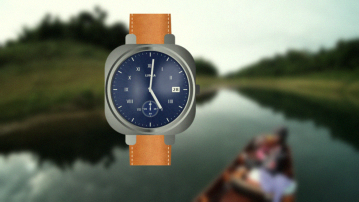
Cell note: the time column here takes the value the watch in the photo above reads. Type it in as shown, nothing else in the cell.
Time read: 5:01
